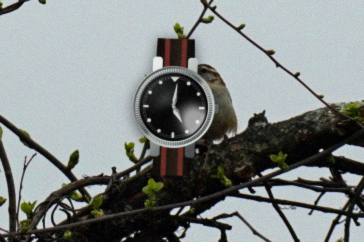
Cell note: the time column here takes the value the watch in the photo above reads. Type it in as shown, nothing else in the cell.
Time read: 5:01
